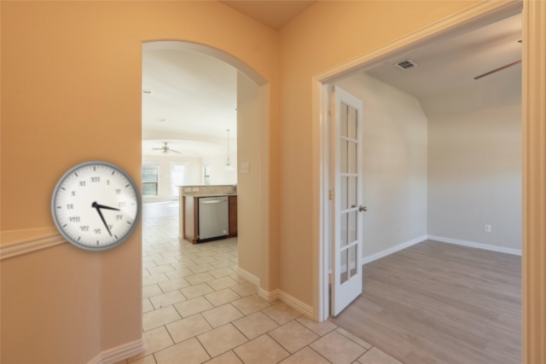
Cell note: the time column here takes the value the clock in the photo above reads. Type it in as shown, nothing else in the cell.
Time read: 3:26
